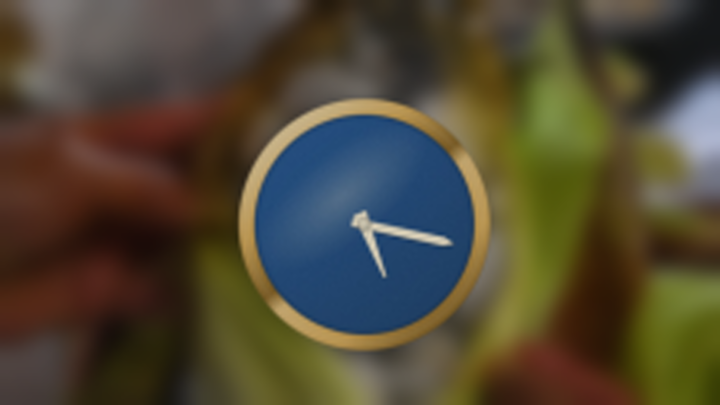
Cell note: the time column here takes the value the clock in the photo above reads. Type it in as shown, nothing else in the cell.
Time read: 5:17
